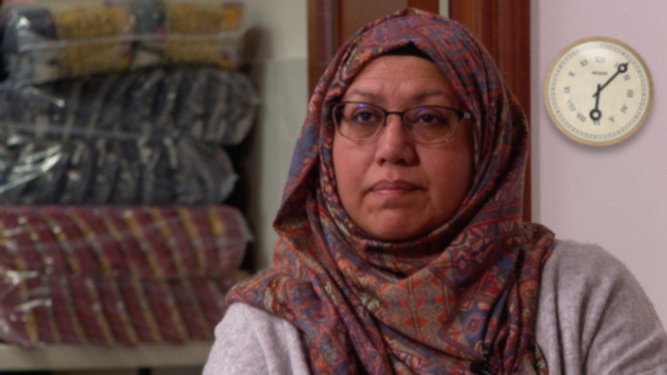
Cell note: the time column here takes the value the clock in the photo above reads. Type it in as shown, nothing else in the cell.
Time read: 6:07
